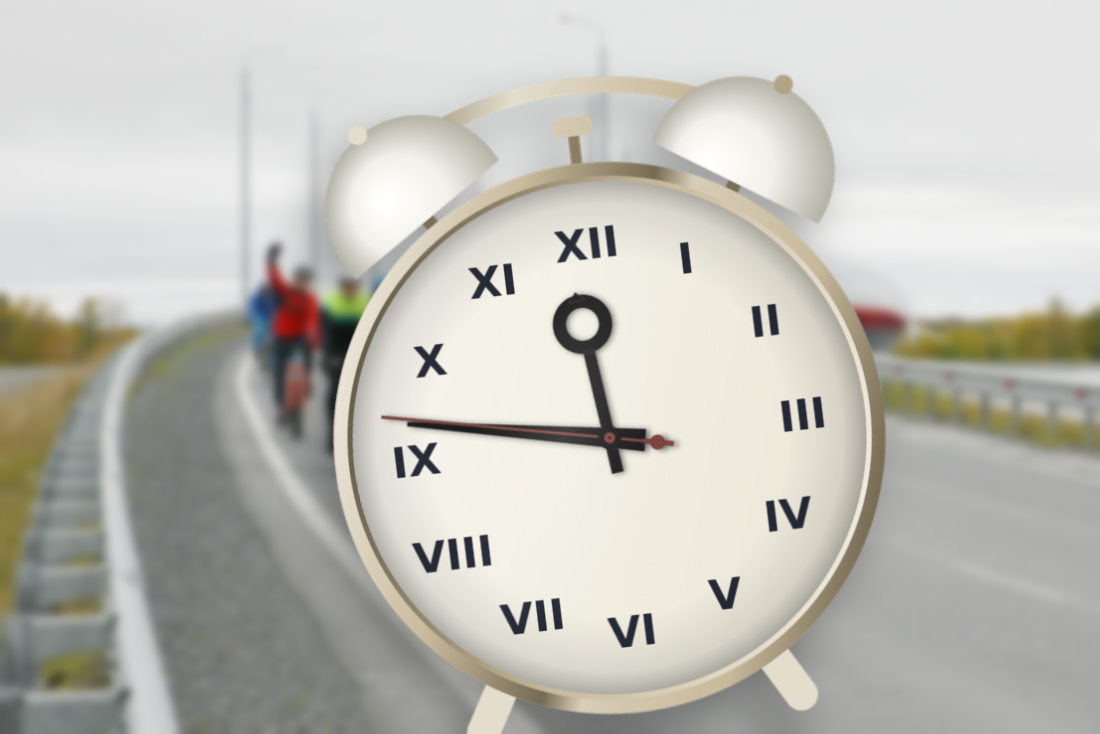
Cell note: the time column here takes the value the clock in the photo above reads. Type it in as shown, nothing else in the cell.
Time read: 11:46:47
